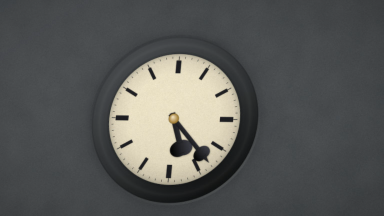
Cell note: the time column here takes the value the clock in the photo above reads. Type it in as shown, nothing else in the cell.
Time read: 5:23
